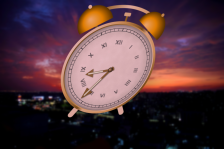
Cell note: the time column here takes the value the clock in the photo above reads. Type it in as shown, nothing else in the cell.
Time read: 8:36
